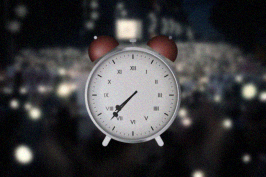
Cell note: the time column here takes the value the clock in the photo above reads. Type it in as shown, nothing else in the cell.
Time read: 7:37
